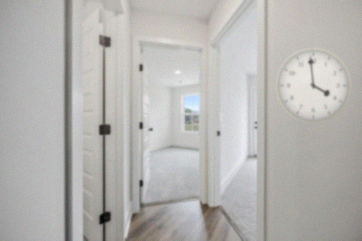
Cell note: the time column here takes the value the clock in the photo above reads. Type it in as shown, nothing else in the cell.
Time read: 3:59
